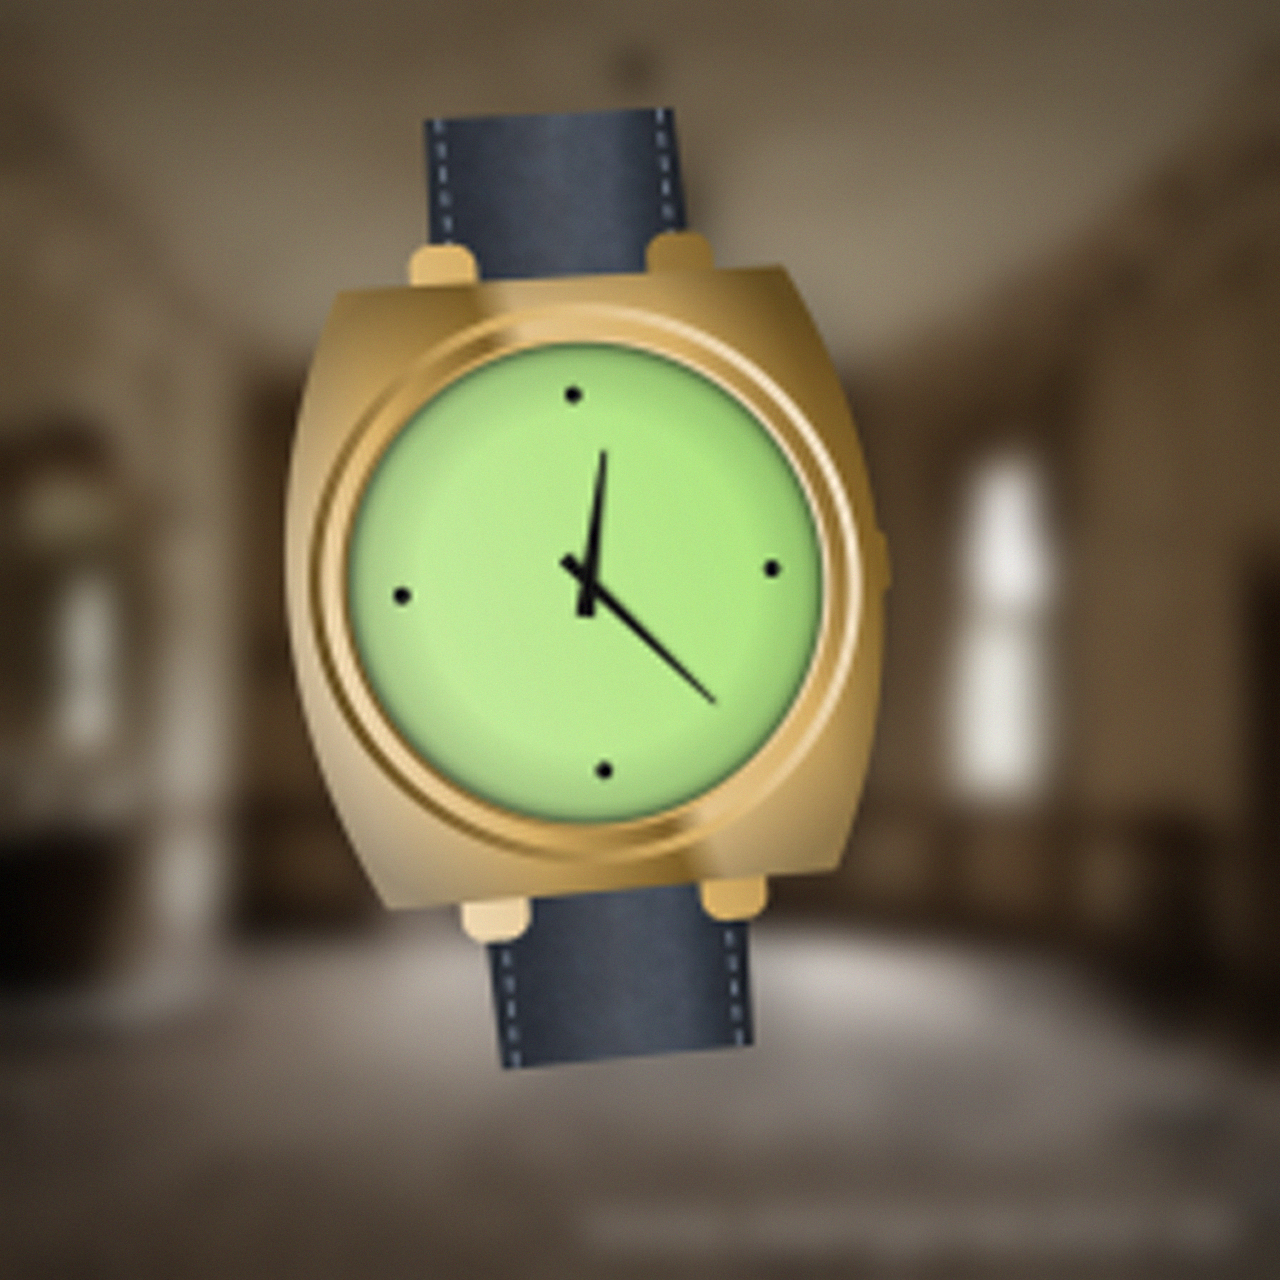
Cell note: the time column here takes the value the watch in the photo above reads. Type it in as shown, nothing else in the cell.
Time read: 12:23
